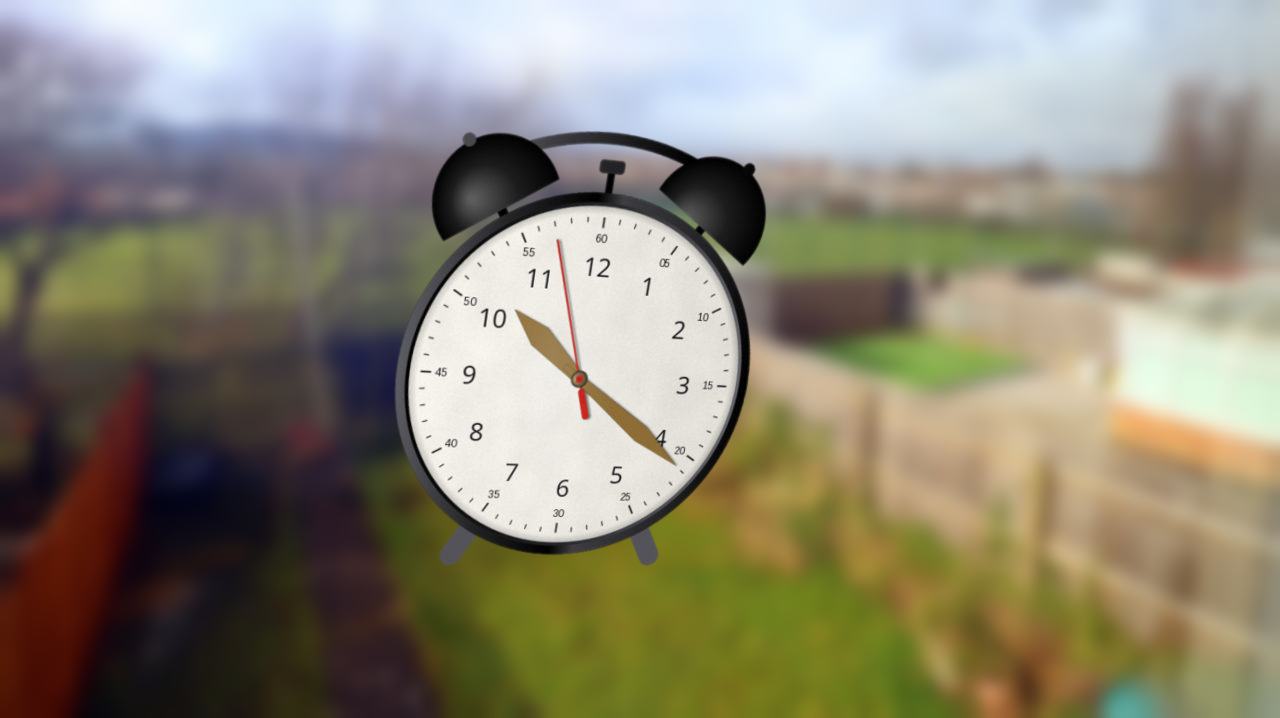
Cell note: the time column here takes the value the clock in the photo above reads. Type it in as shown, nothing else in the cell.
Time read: 10:20:57
